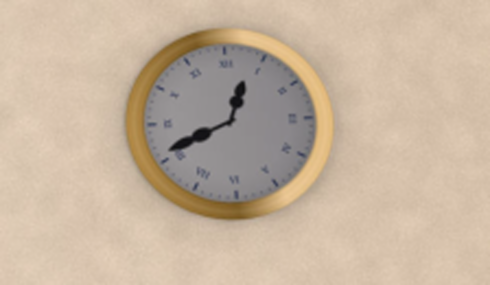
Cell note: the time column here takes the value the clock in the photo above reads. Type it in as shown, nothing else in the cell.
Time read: 12:41
